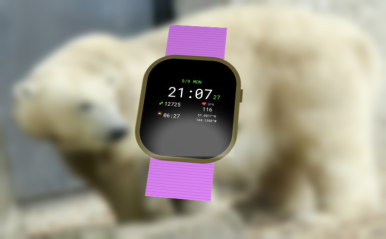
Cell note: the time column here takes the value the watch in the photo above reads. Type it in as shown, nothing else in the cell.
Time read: 21:07
